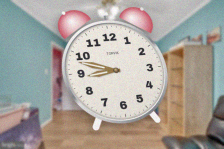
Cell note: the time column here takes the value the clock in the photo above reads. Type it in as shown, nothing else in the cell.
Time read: 8:48
